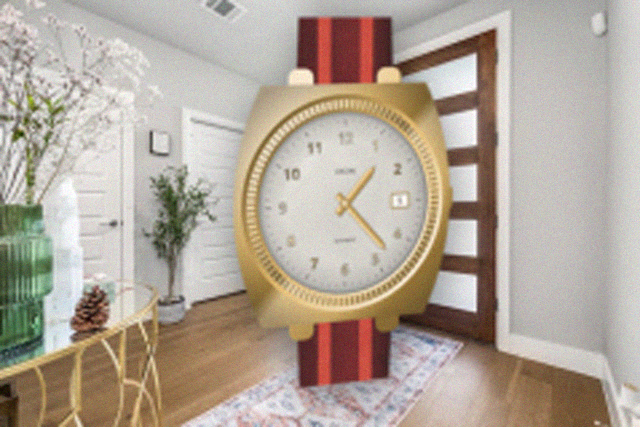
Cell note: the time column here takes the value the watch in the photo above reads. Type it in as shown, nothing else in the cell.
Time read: 1:23
